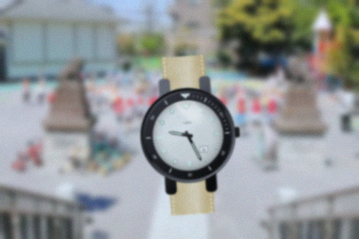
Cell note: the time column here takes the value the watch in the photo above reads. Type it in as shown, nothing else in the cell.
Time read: 9:26
